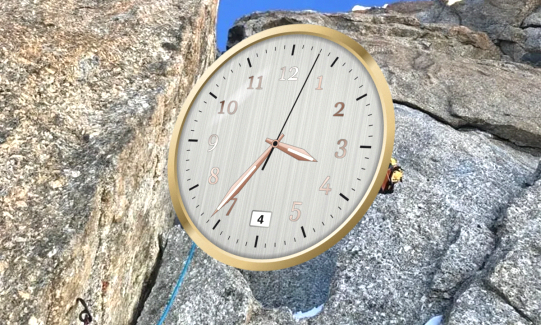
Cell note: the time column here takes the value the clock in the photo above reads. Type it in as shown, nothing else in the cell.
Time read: 3:36:03
